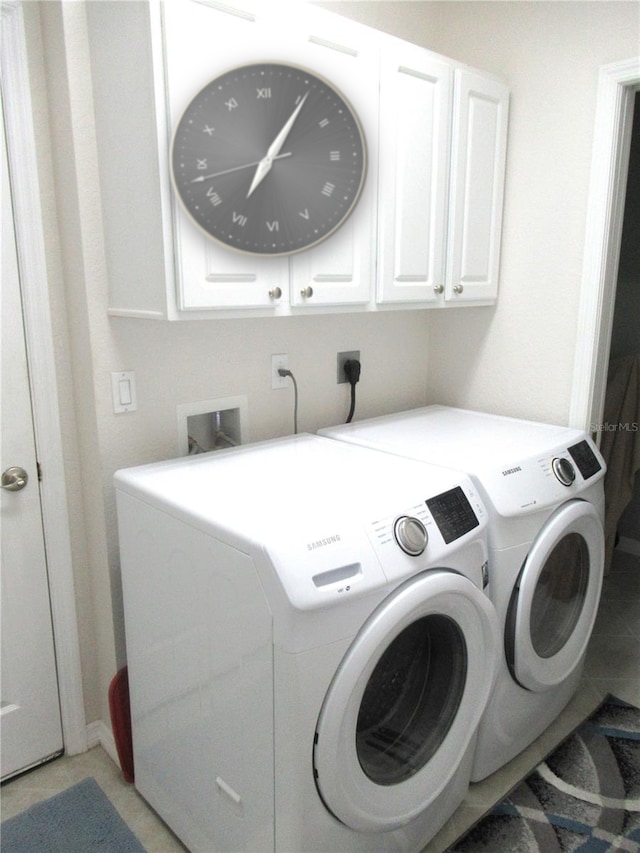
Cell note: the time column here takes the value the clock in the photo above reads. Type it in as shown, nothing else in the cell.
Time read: 7:05:43
